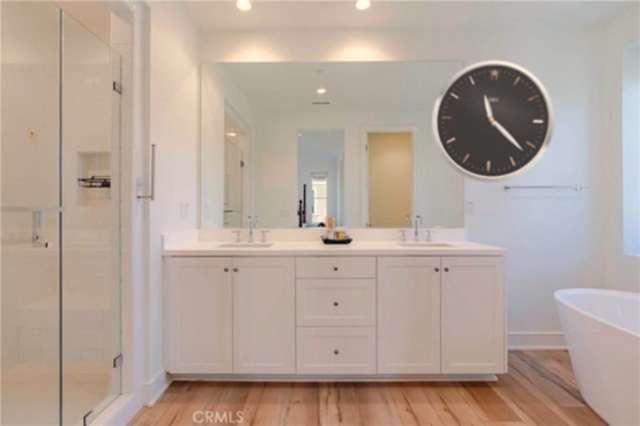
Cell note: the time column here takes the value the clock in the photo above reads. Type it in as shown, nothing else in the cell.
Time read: 11:22
